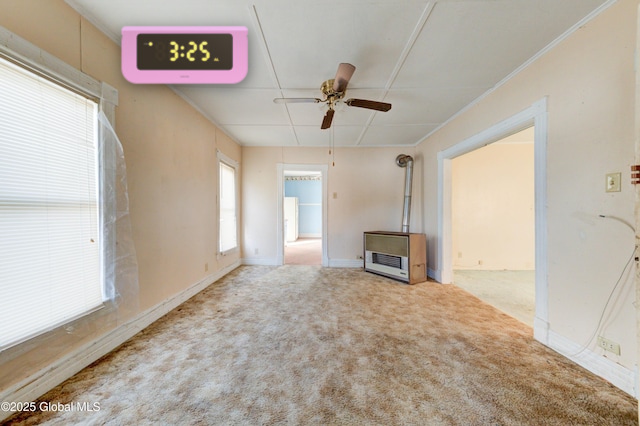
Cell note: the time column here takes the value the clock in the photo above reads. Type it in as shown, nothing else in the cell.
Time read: 3:25
